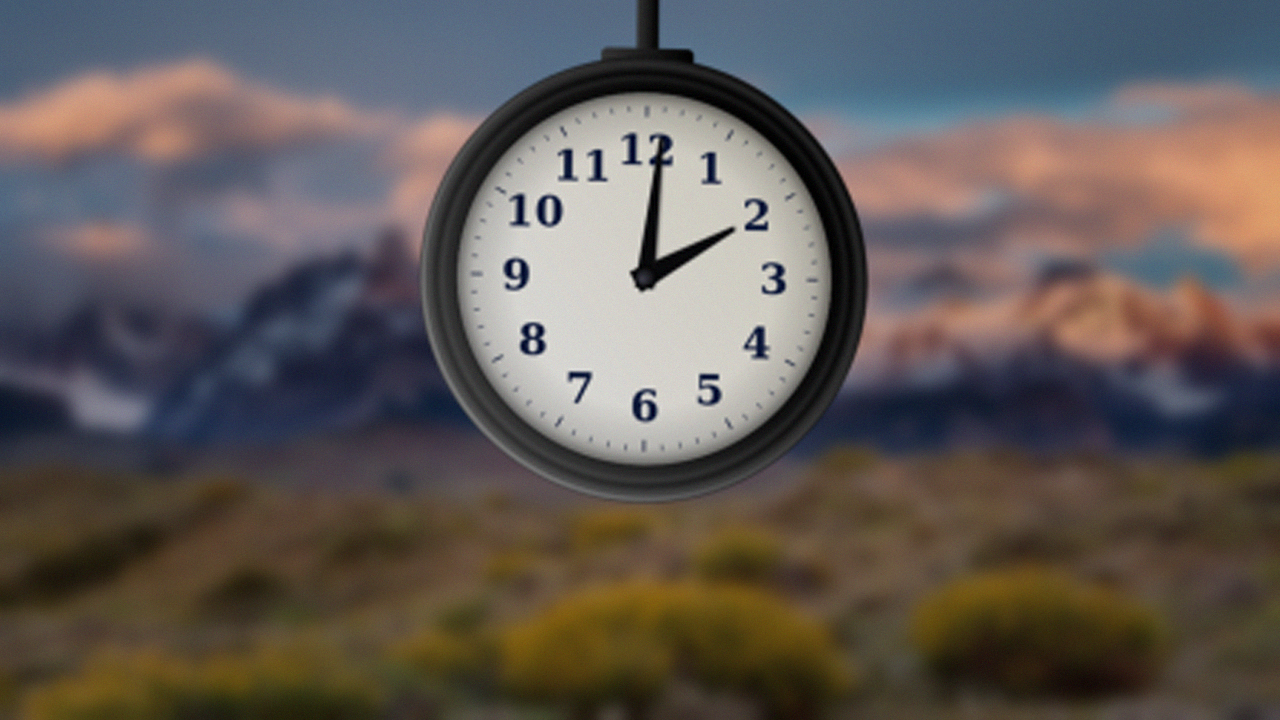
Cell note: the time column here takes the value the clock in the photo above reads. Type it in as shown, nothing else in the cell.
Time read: 2:01
